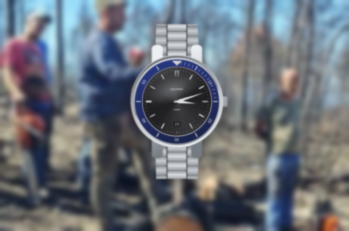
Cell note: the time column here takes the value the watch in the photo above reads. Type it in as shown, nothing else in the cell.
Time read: 3:12
